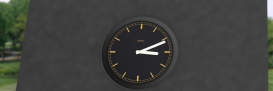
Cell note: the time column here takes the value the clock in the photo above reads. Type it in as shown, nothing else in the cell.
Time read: 3:11
